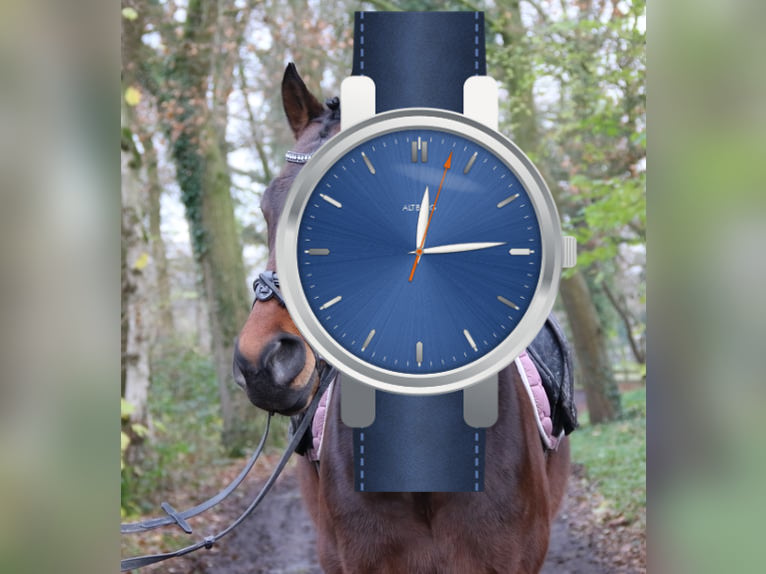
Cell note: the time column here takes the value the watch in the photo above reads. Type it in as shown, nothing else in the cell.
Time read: 12:14:03
